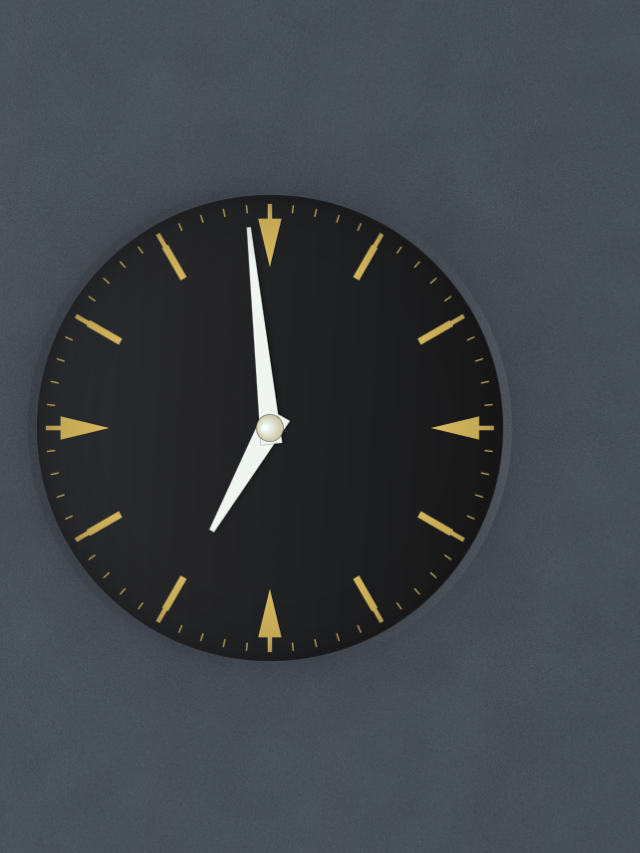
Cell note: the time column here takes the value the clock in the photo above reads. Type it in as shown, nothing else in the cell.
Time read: 6:59
